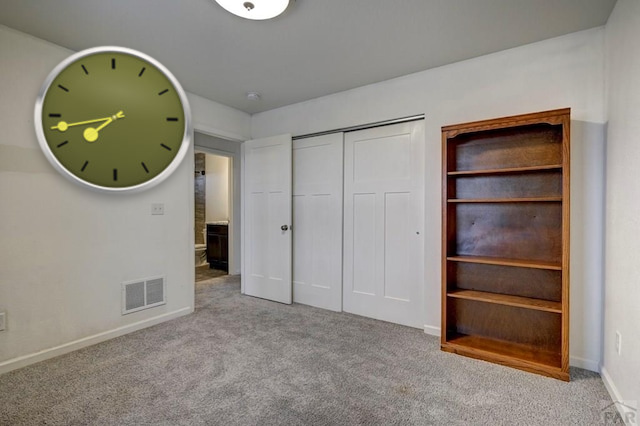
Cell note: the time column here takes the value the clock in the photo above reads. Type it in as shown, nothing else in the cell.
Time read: 7:43
